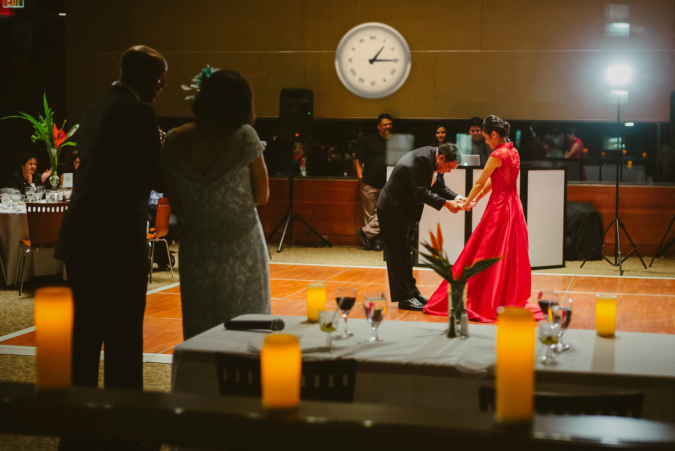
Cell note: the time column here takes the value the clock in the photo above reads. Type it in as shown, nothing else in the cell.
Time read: 1:15
